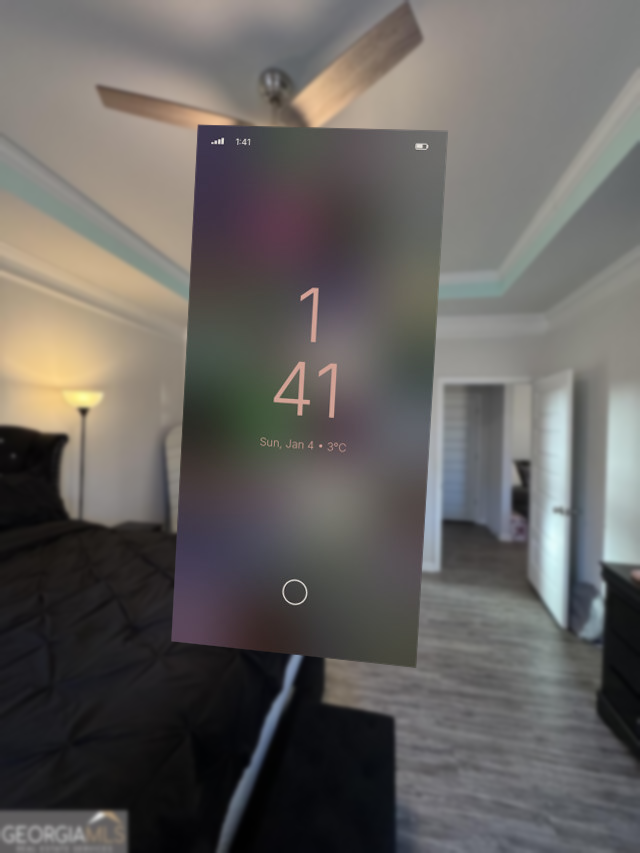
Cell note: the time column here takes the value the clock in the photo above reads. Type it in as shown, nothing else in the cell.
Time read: 1:41
